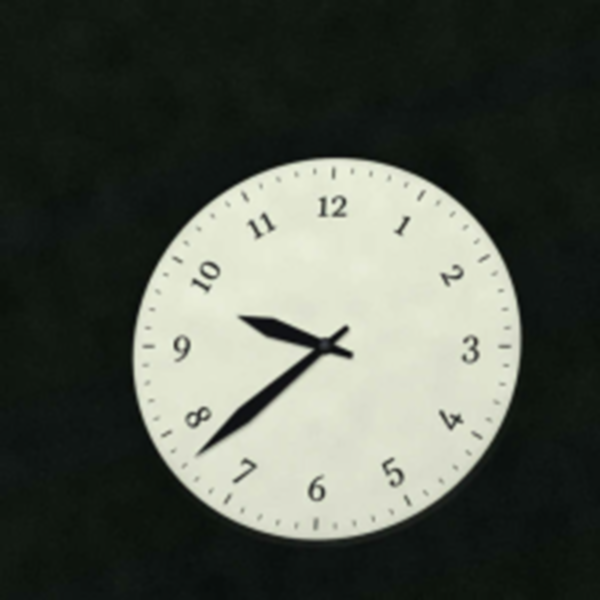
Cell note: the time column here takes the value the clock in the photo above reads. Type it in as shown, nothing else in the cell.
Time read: 9:38
